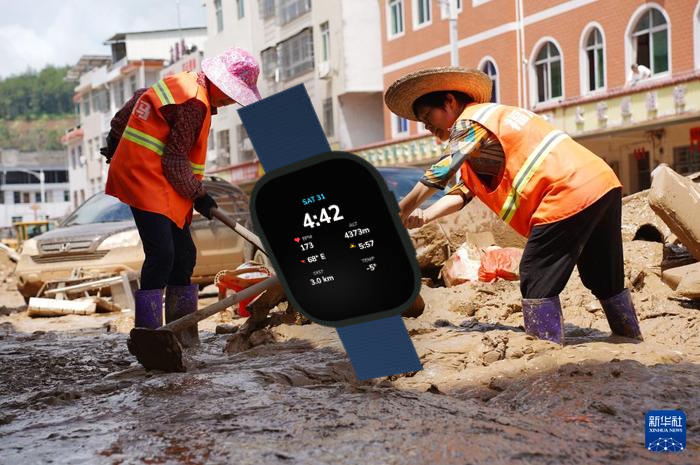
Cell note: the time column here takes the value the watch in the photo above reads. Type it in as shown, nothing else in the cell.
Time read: 4:42
